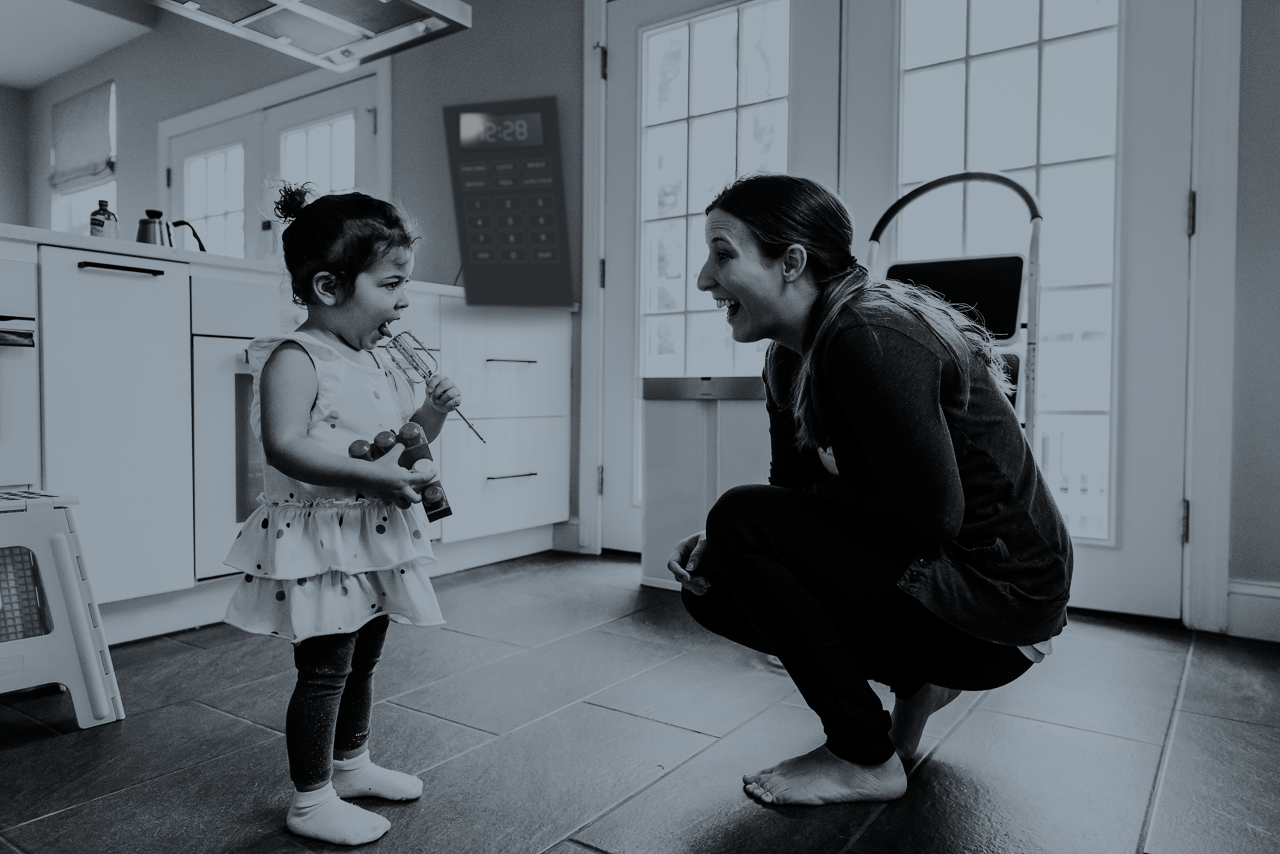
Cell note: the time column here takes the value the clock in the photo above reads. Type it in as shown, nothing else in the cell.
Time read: 12:28
